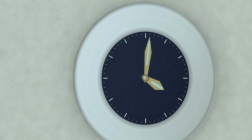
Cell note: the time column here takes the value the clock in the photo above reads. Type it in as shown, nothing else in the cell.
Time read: 4:01
